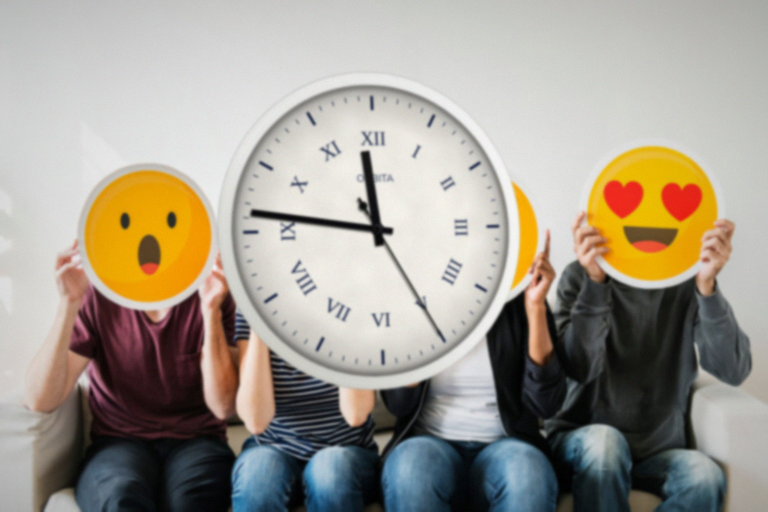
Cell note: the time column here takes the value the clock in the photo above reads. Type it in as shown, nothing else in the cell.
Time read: 11:46:25
